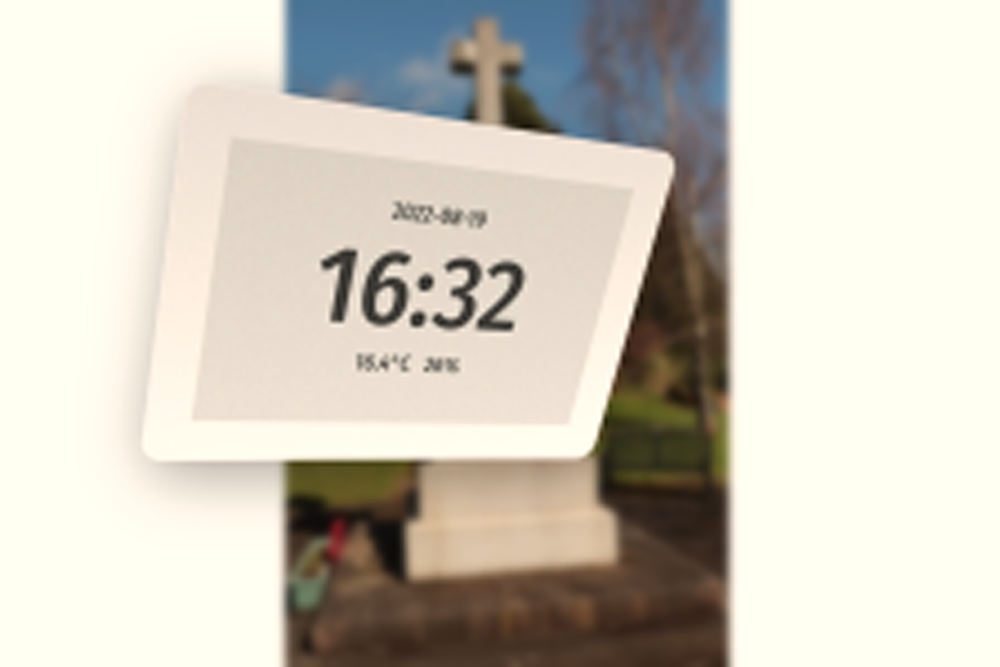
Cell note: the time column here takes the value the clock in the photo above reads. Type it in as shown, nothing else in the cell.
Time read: 16:32
